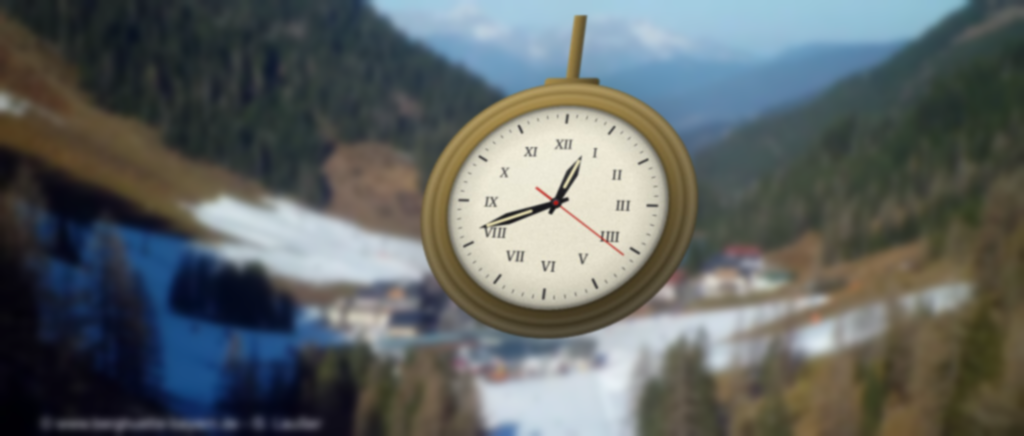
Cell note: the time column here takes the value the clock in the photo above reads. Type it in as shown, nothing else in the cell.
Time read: 12:41:21
